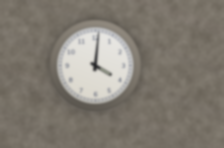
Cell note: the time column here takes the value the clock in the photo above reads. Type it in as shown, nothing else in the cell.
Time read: 4:01
